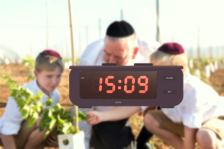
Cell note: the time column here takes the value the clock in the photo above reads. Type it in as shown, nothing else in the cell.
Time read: 15:09
